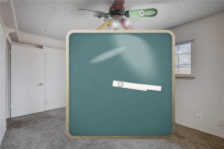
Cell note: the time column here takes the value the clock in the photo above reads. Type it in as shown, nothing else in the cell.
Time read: 3:16
